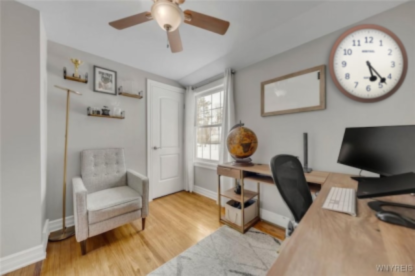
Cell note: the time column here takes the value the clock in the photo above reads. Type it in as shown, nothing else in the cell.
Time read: 5:23
